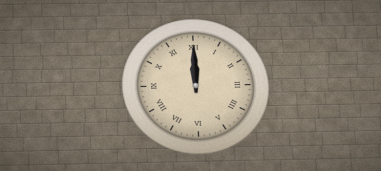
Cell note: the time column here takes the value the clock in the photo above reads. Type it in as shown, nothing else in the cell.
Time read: 12:00
